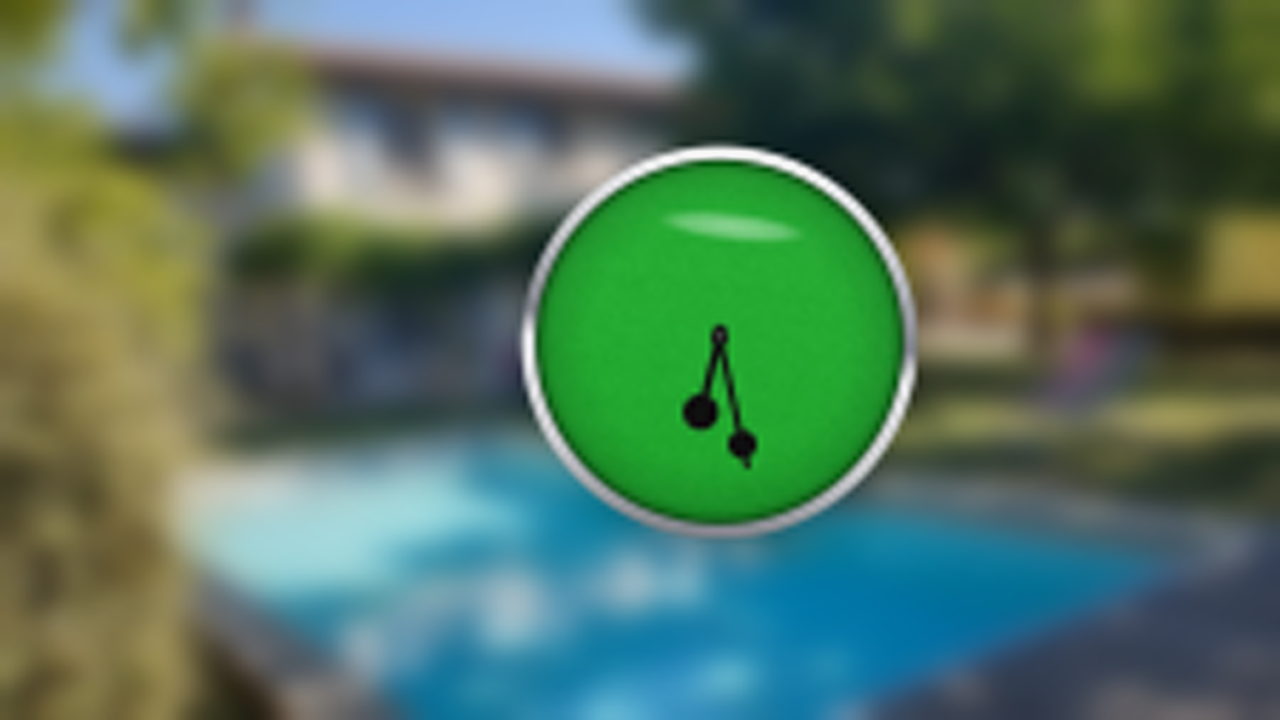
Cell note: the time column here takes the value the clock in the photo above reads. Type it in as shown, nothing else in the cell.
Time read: 6:28
